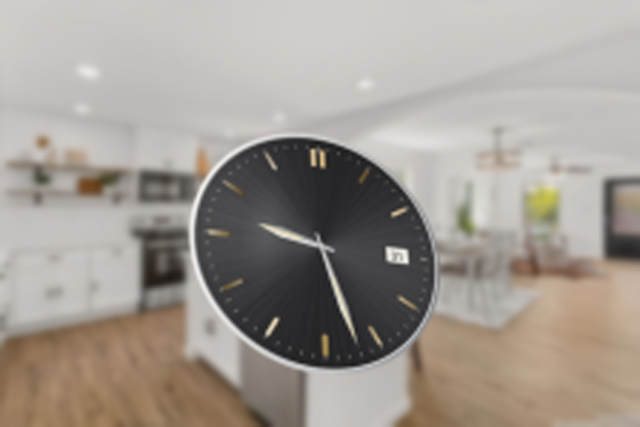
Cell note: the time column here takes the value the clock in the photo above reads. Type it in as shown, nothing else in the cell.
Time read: 9:27
